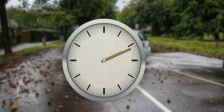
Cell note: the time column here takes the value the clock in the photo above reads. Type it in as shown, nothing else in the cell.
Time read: 2:11
